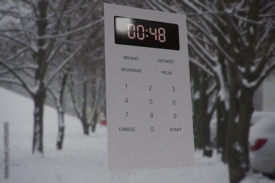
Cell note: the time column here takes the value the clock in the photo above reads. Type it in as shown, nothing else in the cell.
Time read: 0:48
